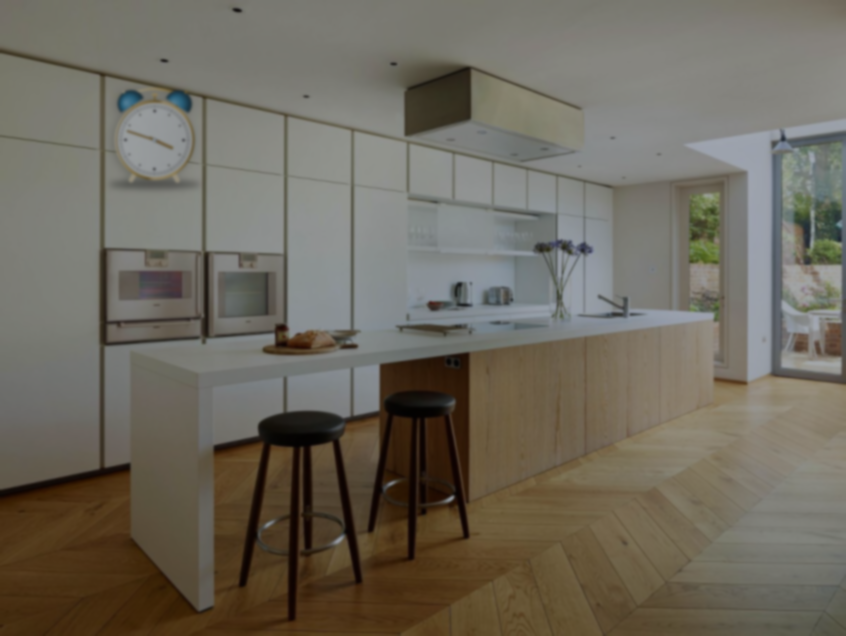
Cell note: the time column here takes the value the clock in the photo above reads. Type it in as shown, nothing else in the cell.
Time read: 3:48
